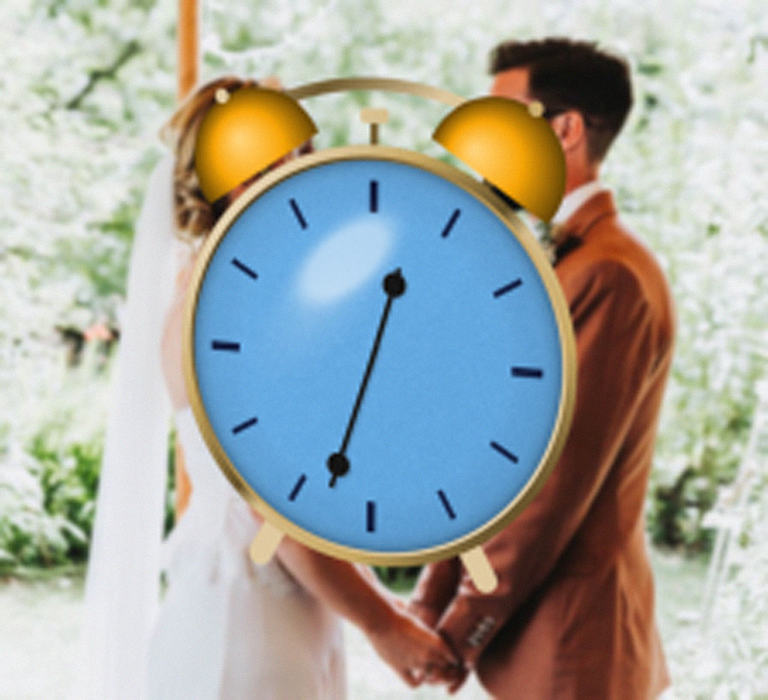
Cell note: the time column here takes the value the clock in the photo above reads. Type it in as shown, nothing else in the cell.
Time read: 12:33
